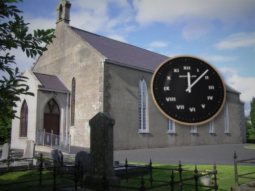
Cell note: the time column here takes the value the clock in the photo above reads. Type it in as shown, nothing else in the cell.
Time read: 12:08
